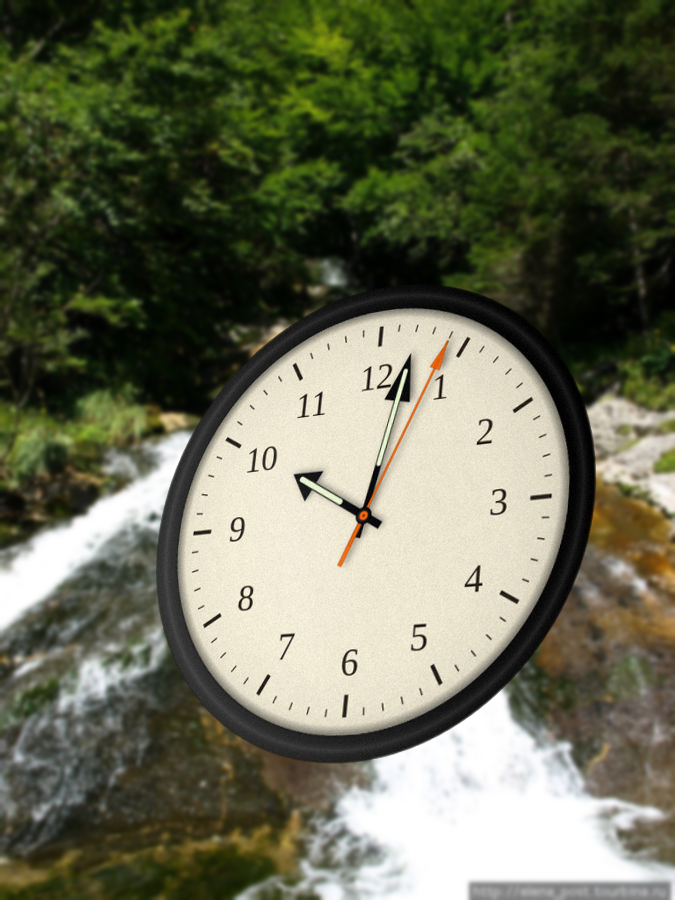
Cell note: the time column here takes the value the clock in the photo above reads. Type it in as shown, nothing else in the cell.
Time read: 10:02:04
